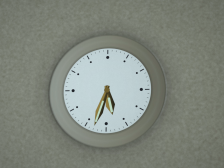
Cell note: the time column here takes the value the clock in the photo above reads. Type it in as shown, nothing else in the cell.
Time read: 5:33
